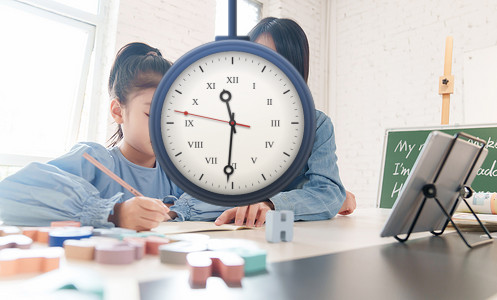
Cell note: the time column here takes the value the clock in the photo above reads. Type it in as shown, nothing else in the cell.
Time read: 11:30:47
